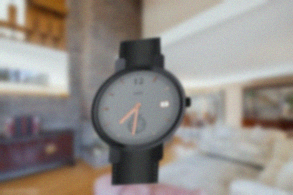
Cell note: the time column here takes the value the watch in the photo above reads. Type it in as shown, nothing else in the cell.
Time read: 7:31
